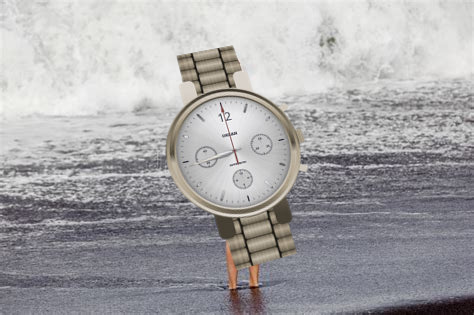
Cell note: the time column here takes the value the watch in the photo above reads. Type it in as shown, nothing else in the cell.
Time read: 8:44
